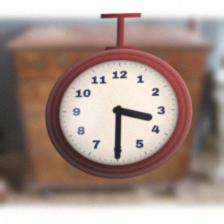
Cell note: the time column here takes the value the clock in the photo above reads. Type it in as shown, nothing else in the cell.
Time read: 3:30
